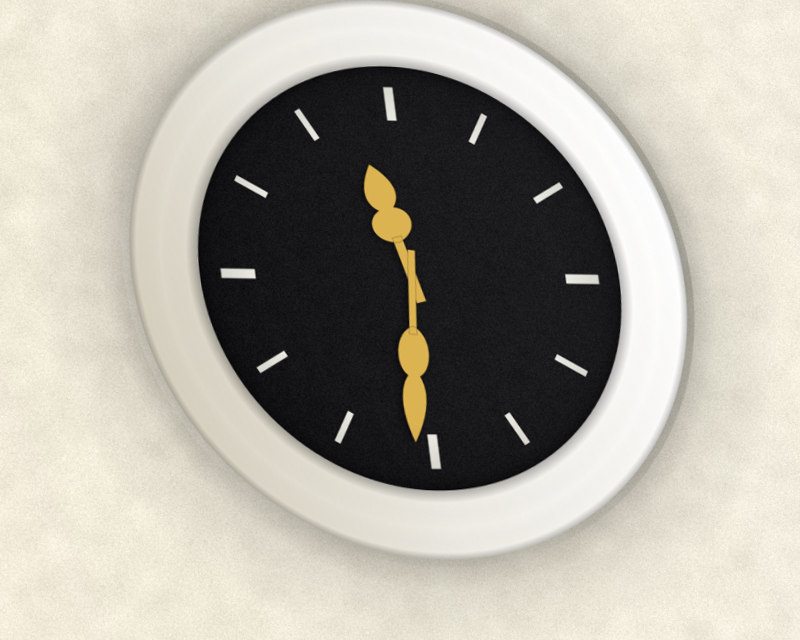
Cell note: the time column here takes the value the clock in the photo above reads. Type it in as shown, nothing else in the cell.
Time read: 11:31
